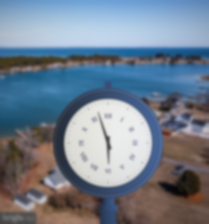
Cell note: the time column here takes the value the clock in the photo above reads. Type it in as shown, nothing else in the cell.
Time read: 5:57
